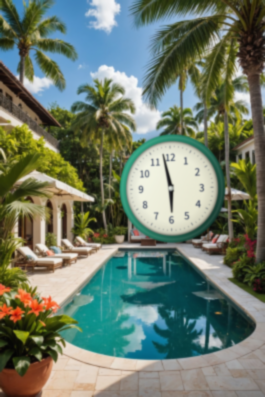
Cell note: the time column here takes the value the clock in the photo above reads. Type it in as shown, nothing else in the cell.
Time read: 5:58
